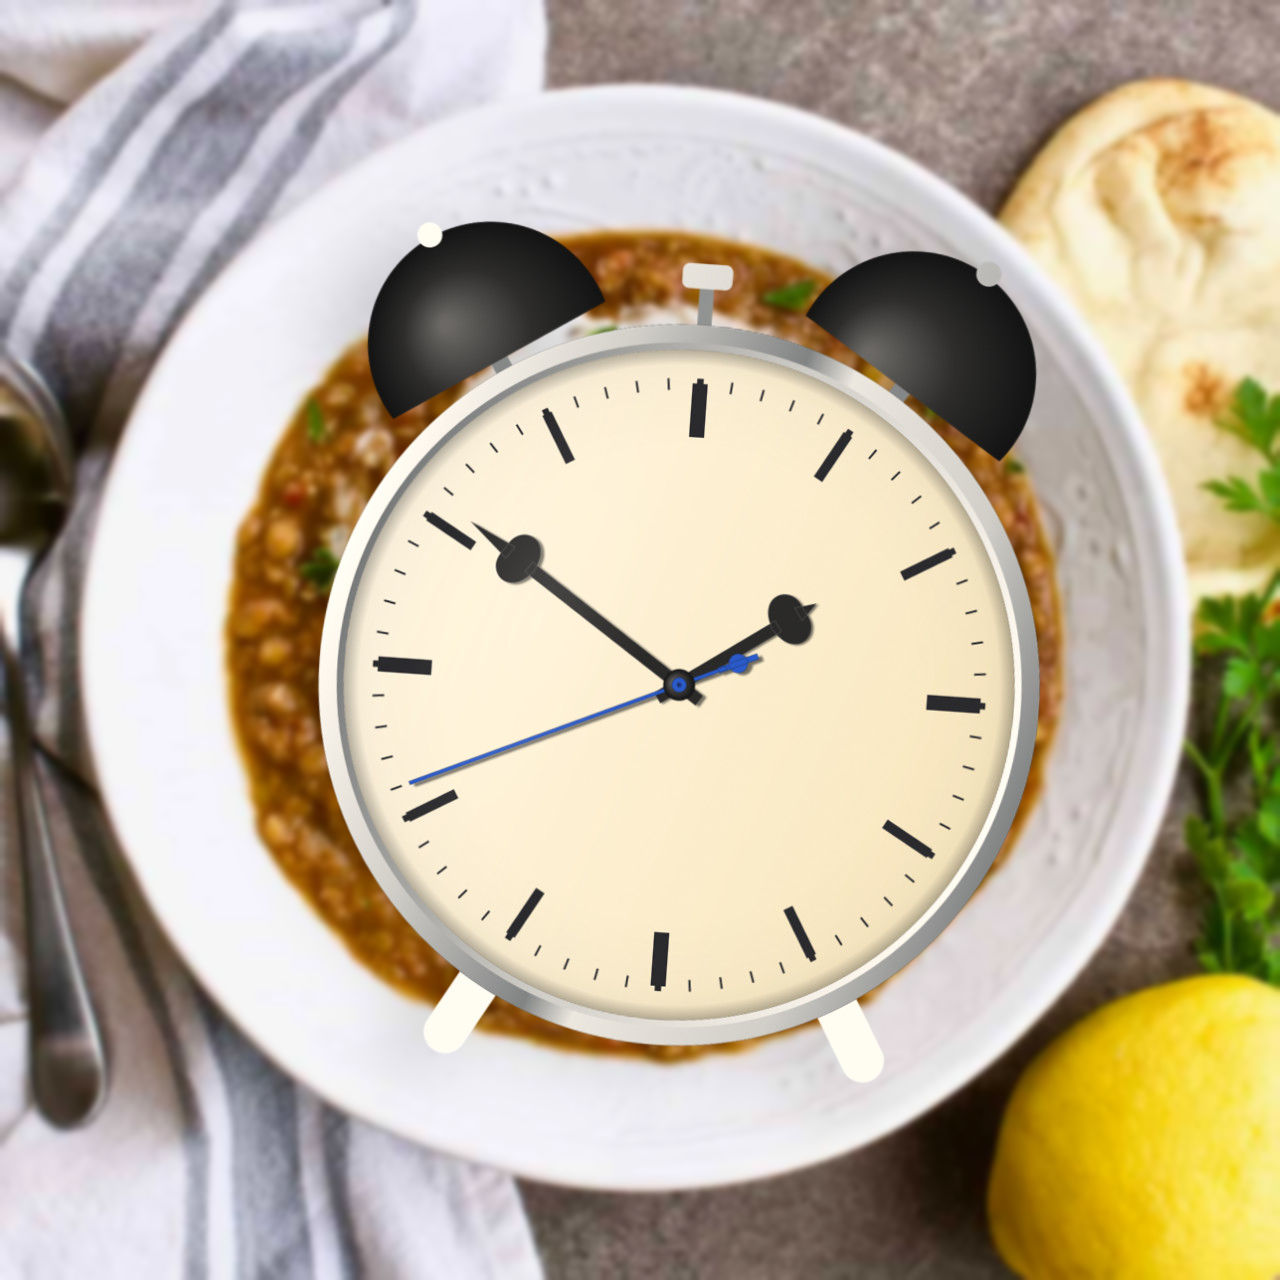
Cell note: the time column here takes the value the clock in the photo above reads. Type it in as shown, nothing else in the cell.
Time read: 1:50:41
